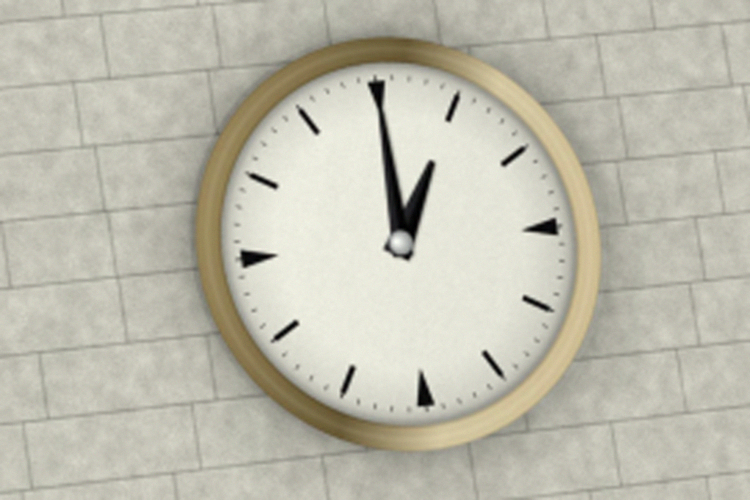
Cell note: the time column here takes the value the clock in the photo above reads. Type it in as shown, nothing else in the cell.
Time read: 1:00
